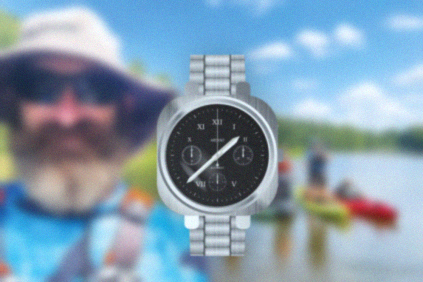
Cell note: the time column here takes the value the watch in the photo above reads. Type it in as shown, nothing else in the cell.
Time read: 1:38
